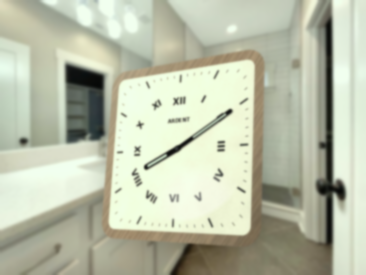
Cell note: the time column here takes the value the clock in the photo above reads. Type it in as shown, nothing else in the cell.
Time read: 8:10
